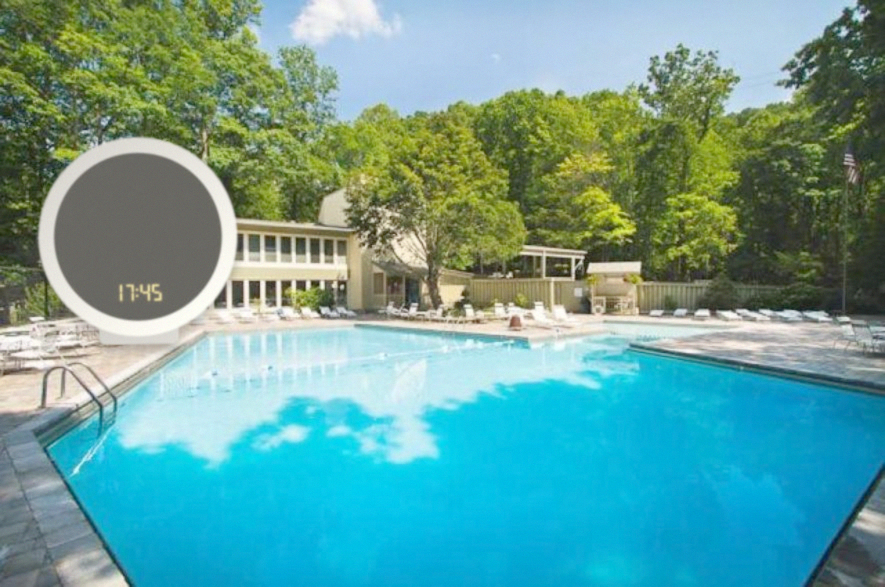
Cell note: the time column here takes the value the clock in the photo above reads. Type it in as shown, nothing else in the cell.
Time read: 17:45
